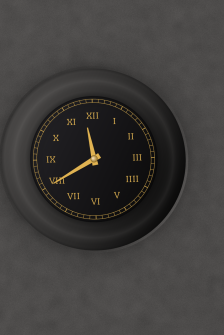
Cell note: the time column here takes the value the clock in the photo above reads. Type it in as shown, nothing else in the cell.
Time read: 11:40
